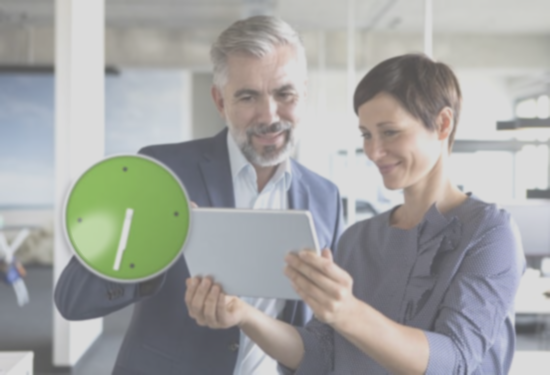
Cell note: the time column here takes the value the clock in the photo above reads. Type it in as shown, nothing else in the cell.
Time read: 6:33
